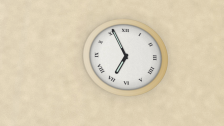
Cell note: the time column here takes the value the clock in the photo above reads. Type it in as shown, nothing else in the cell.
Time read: 6:56
